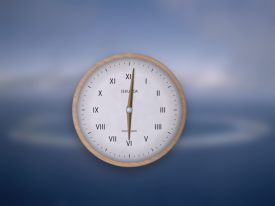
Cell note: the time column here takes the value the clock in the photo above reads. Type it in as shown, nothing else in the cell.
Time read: 6:01
